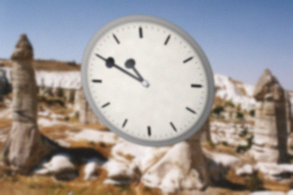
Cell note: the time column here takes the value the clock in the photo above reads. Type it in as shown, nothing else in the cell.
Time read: 10:50
